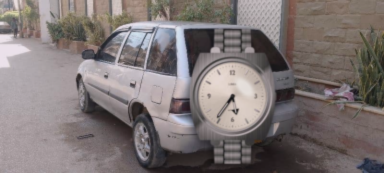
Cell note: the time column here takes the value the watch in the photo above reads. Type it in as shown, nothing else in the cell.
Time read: 5:36
